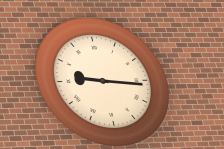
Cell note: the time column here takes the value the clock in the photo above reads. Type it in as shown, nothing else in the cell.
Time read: 9:16
